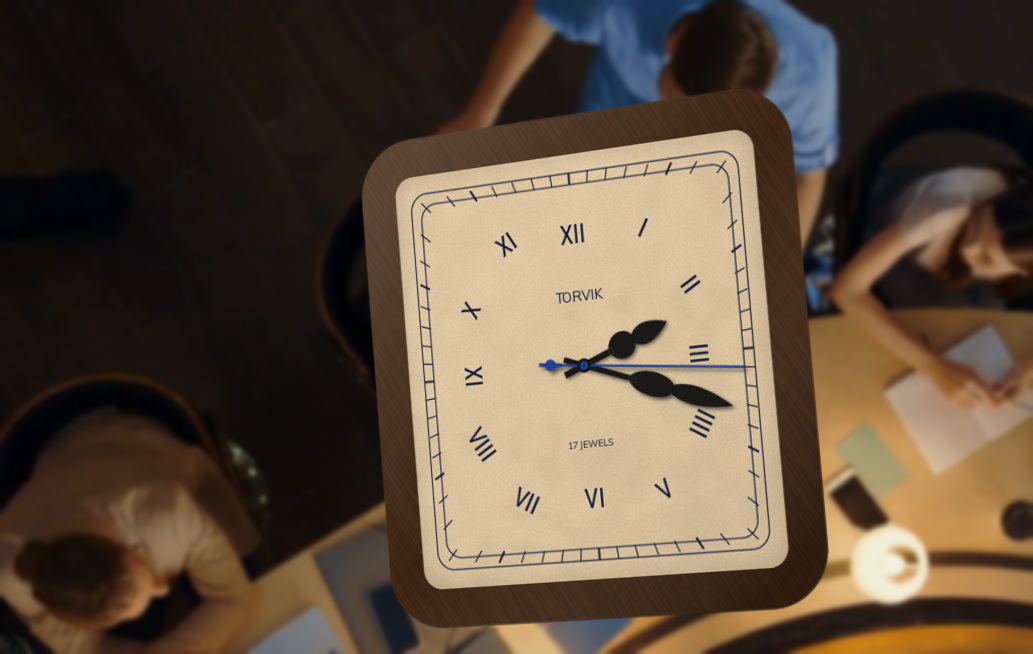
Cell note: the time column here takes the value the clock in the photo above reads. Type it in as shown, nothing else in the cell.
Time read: 2:18:16
